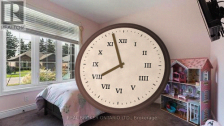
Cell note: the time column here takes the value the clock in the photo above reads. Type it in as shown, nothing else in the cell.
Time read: 7:57
